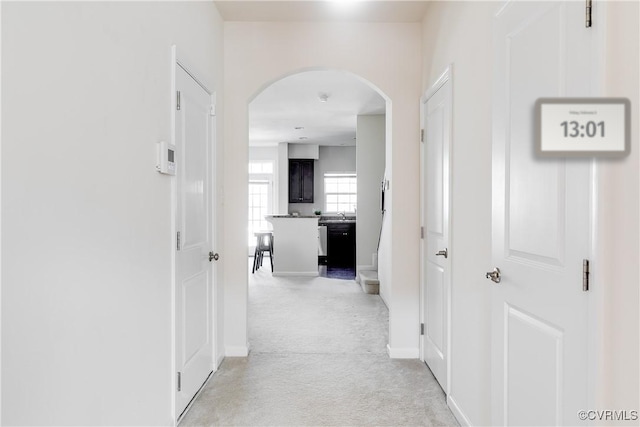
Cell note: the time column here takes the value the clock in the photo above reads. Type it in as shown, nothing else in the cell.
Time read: 13:01
